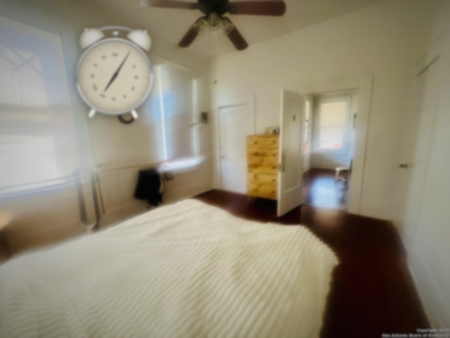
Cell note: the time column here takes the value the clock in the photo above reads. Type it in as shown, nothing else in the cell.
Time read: 7:05
